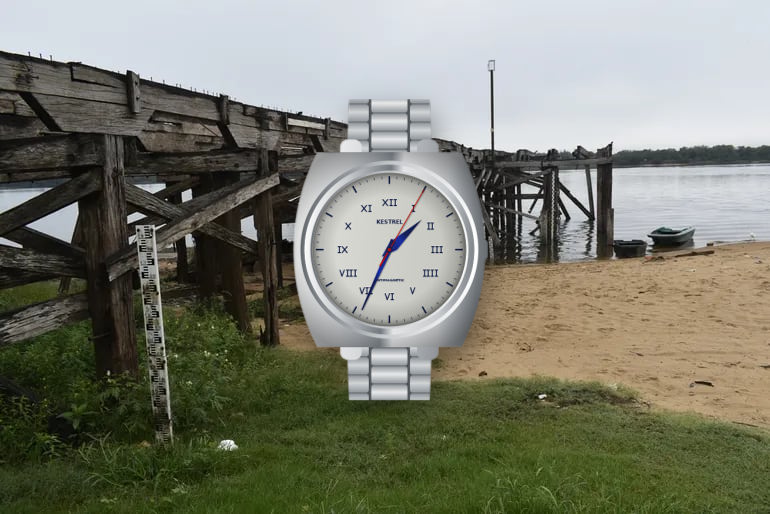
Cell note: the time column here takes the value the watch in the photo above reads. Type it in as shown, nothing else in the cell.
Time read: 1:34:05
